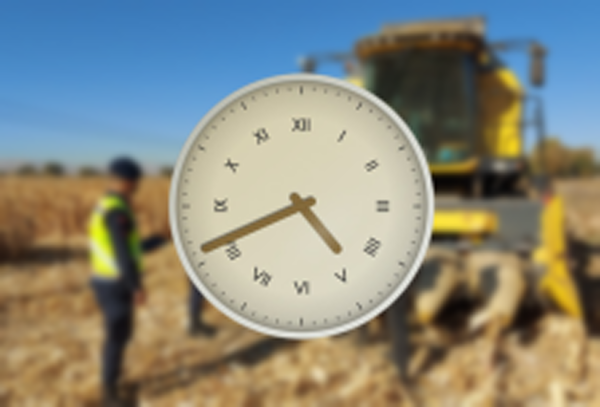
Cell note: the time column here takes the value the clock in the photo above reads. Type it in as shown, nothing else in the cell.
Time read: 4:41
